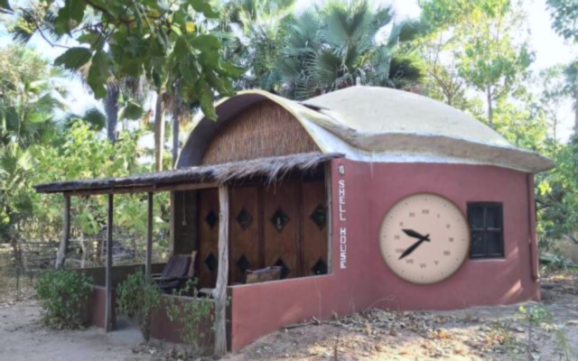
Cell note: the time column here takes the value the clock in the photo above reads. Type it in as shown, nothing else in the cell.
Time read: 9:38
